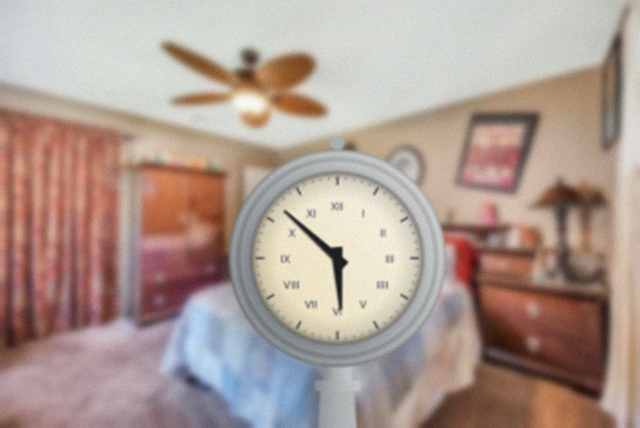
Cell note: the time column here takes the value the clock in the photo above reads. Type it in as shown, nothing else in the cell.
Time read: 5:52
